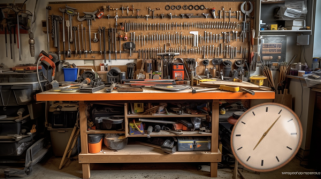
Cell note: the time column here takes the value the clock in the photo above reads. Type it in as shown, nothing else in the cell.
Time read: 7:06
